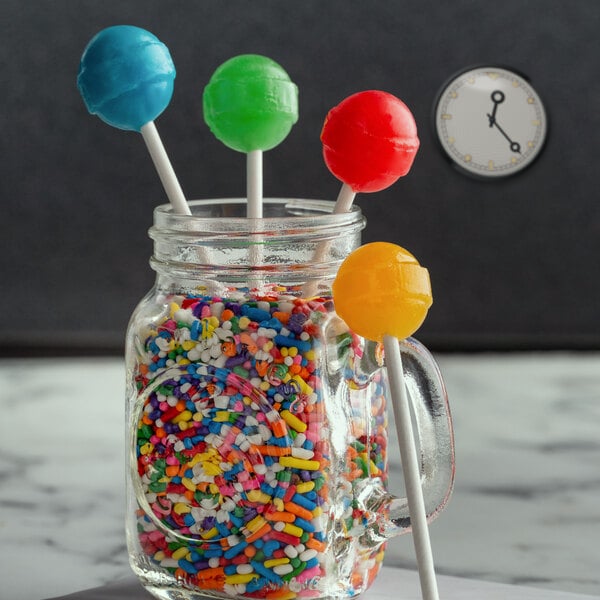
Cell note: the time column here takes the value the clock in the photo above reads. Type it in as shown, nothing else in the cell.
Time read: 12:23
